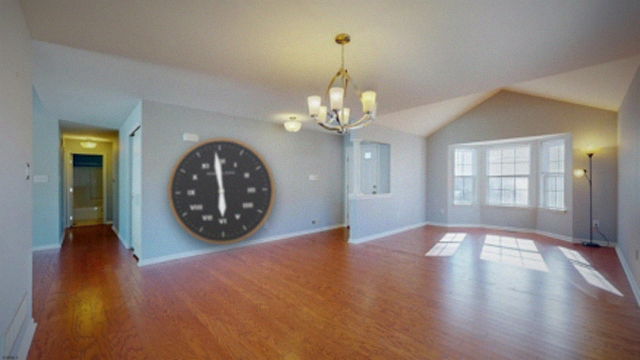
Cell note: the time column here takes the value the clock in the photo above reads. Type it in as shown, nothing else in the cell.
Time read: 5:59
